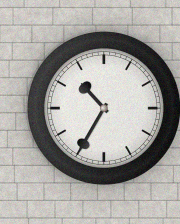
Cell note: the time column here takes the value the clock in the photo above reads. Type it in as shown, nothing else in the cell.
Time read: 10:35
